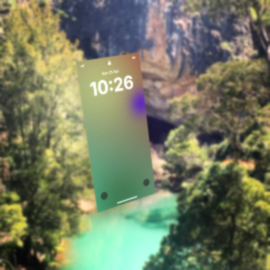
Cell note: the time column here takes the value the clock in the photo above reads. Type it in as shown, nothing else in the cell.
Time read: 10:26
